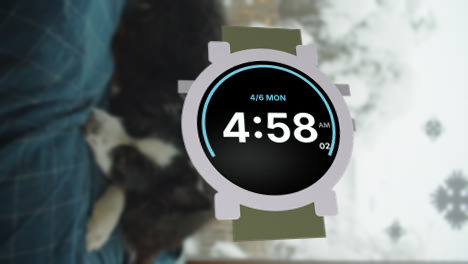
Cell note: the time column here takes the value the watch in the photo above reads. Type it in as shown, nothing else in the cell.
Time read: 4:58:02
